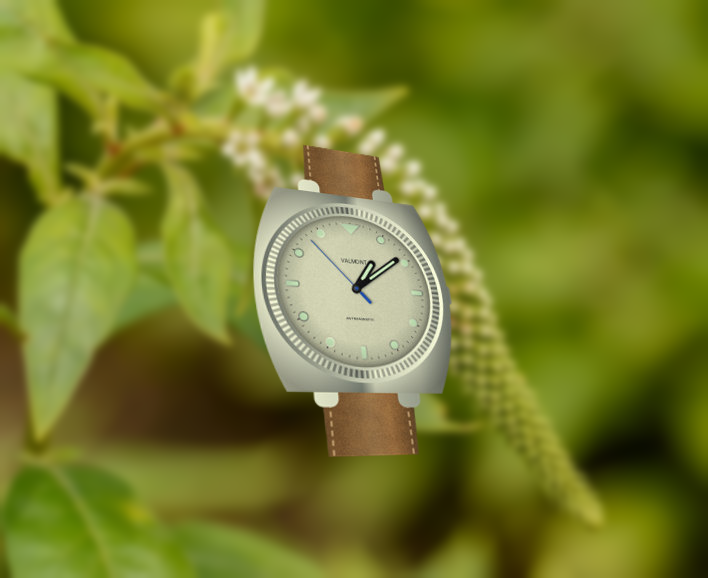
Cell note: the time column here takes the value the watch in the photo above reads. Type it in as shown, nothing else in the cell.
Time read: 1:08:53
